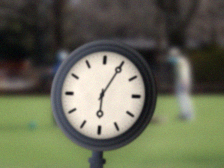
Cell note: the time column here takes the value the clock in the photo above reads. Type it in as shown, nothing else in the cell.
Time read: 6:05
